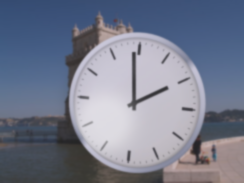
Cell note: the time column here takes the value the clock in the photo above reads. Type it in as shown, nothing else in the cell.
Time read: 1:59
